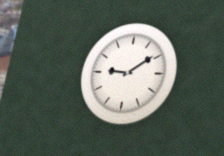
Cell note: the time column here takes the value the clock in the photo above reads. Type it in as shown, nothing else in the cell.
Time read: 9:09
